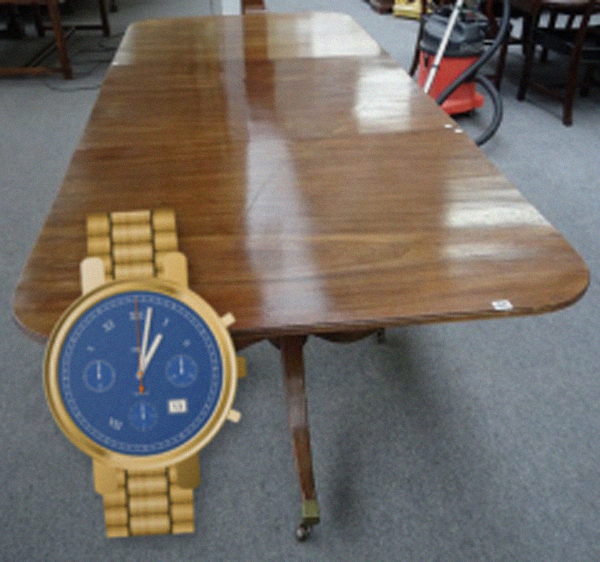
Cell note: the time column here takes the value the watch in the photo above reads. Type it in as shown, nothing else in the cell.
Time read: 1:02
